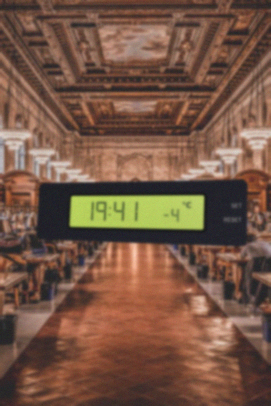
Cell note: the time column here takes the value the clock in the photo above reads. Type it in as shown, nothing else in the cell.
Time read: 19:41
